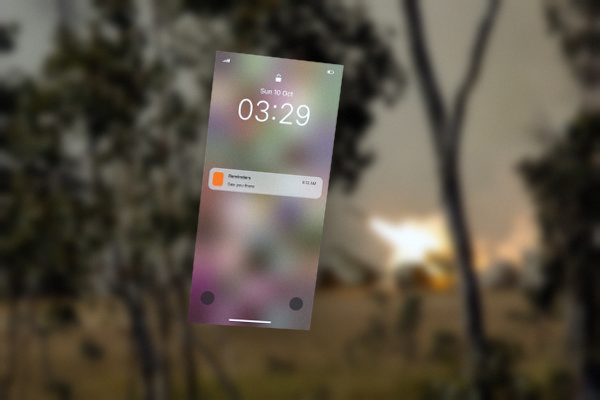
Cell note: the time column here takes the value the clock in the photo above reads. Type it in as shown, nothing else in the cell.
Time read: 3:29
